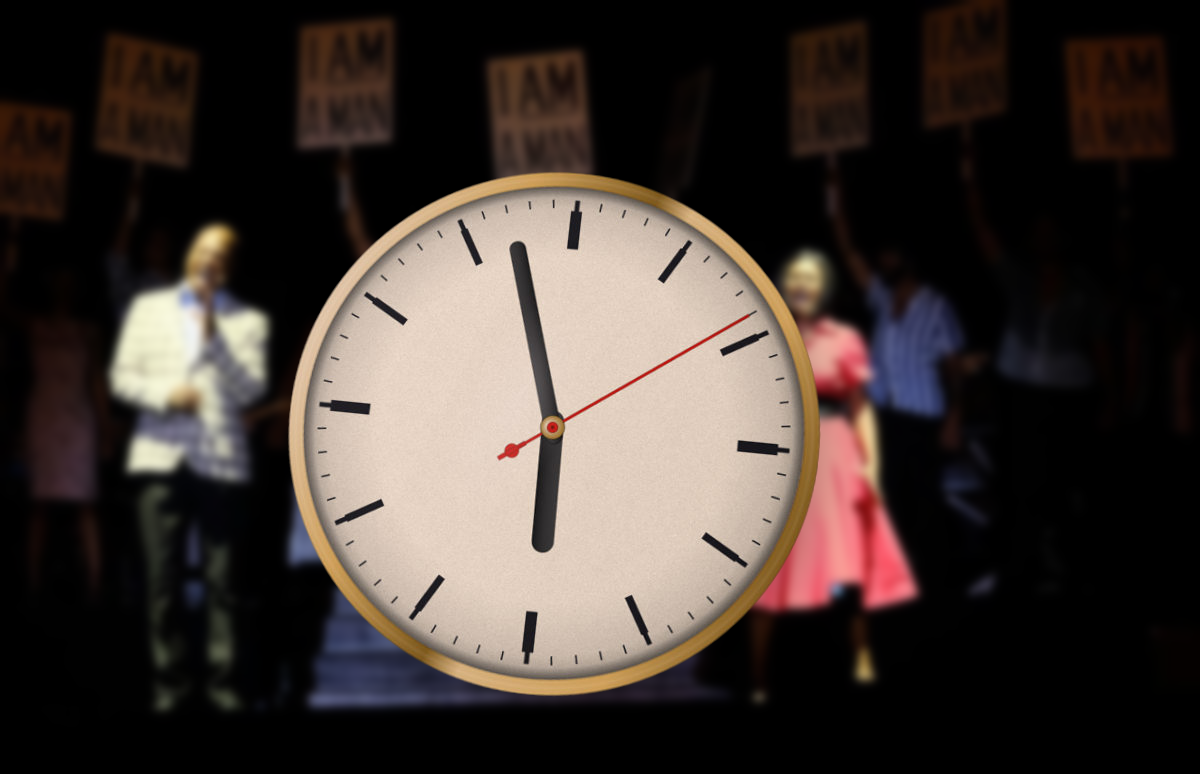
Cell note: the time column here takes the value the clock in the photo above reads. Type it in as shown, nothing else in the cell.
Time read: 5:57:09
